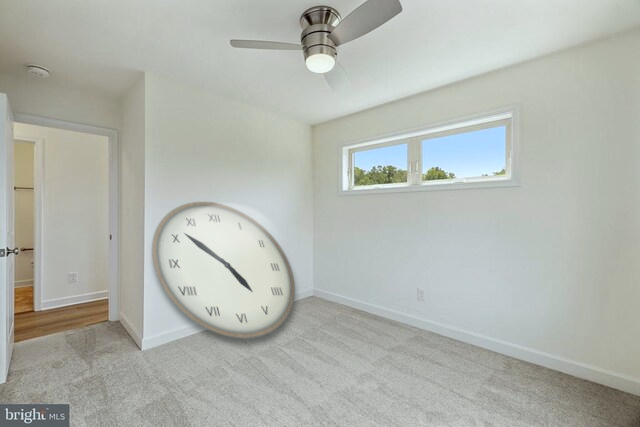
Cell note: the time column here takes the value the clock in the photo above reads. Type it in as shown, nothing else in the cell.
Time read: 4:52
